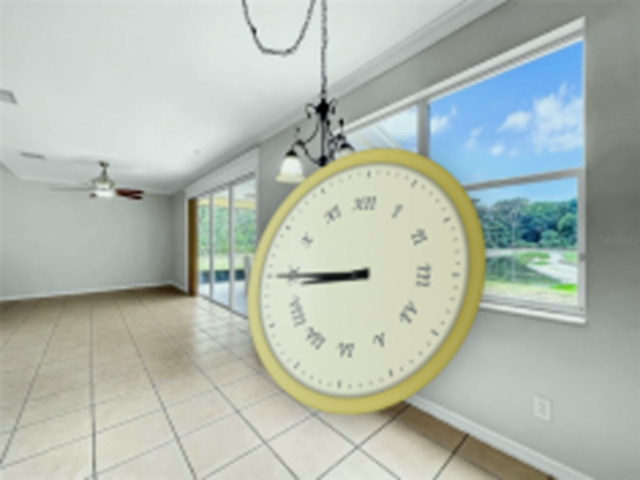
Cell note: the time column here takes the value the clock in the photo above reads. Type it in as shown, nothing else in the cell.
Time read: 8:45
